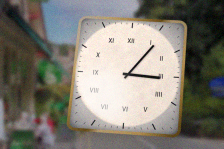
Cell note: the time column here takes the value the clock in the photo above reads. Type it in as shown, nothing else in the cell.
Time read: 3:06
